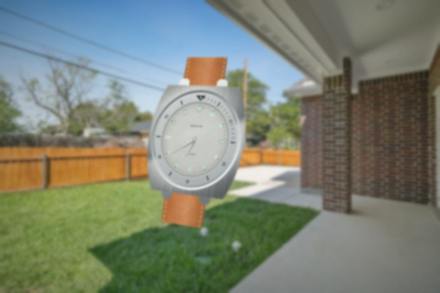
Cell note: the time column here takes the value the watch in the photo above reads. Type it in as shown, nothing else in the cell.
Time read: 6:39
